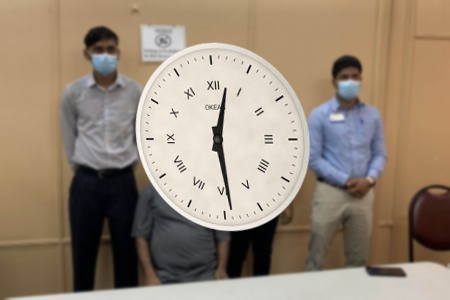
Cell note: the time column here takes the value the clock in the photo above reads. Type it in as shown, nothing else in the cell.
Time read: 12:29
